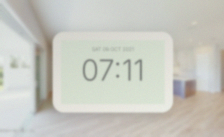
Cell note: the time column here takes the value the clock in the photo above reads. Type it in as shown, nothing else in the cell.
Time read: 7:11
